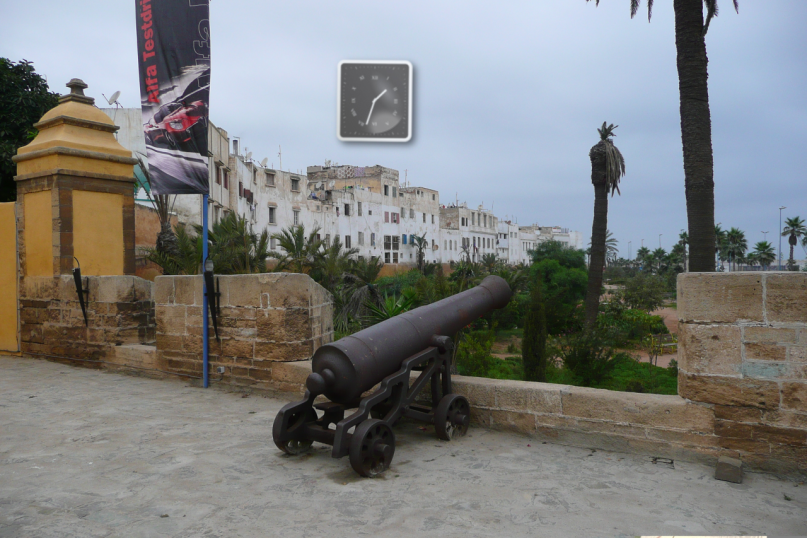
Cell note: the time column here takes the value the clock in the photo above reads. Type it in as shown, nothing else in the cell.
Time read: 1:33
